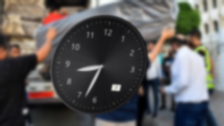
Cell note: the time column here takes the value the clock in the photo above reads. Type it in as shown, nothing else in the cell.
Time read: 8:33
